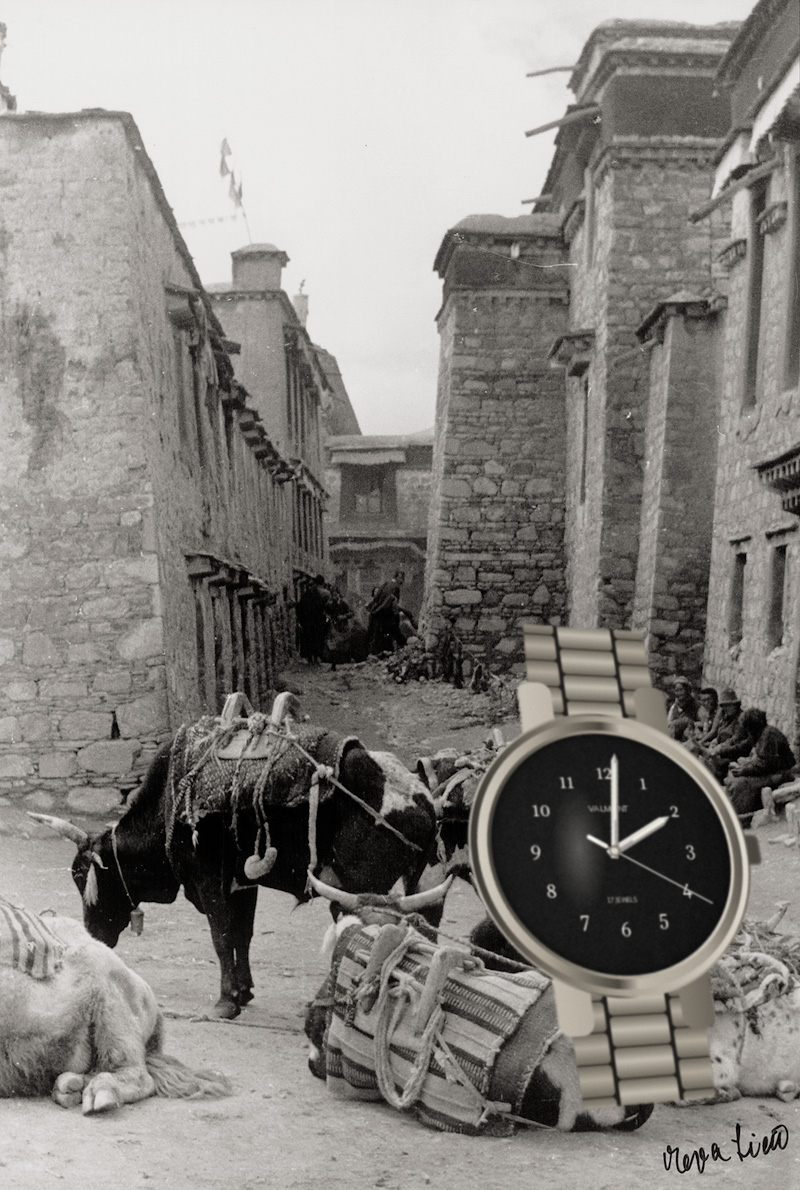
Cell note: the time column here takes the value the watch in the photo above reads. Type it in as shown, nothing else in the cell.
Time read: 2:01:20
